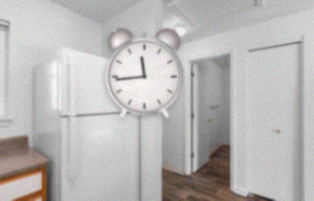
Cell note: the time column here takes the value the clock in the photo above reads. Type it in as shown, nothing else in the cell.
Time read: 11:44
